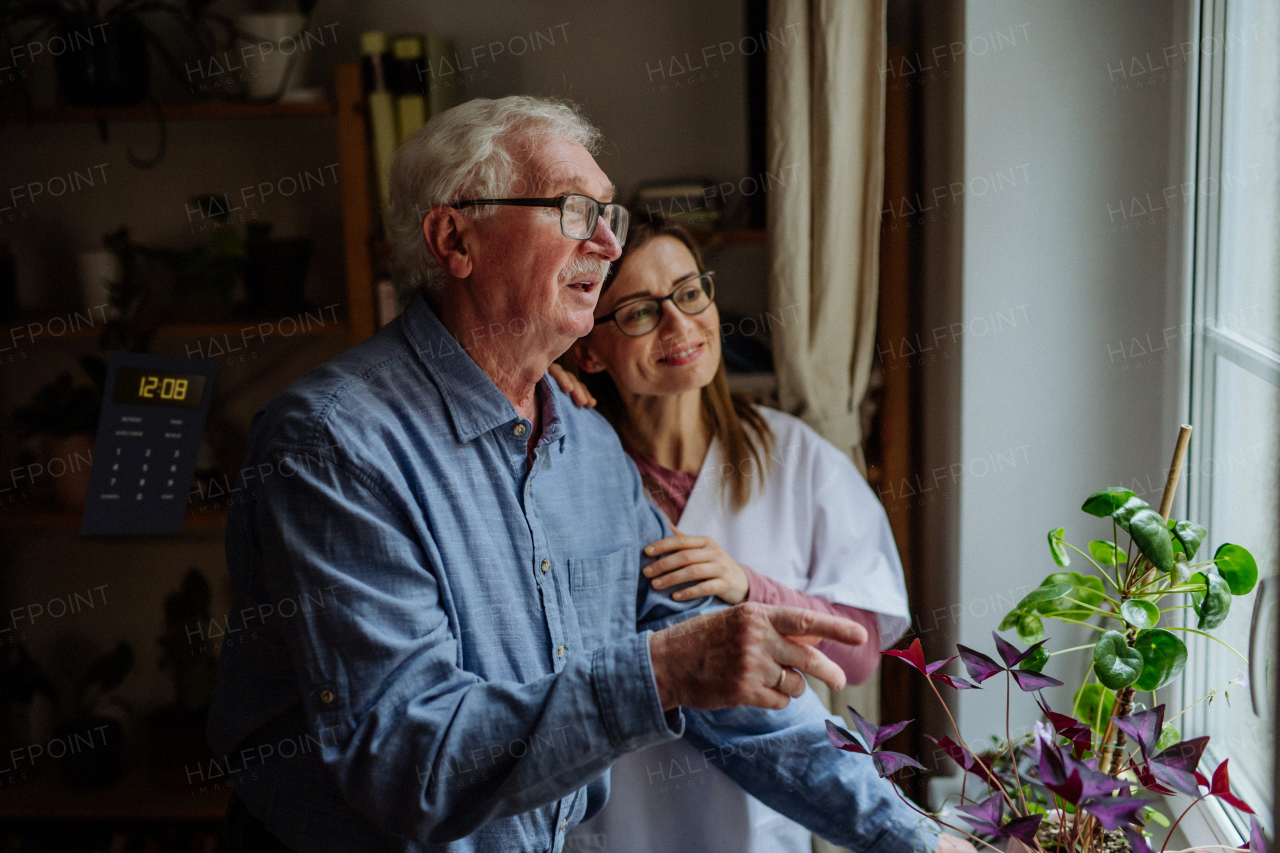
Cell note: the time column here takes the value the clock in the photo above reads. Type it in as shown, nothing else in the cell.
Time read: 12:08
